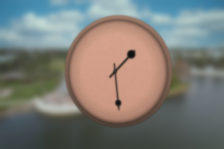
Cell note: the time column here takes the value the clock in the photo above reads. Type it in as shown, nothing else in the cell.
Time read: 1:29
